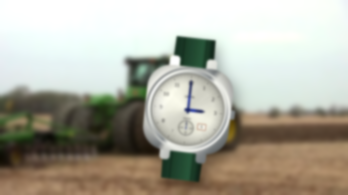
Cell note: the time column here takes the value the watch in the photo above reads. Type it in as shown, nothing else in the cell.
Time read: 3:00
